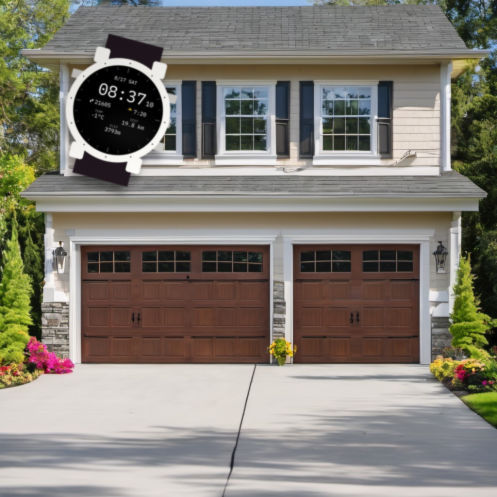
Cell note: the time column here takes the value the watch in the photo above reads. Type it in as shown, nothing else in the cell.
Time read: 8:37
